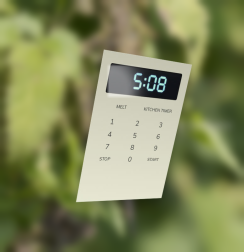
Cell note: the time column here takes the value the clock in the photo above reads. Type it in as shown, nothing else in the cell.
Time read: 5:08
